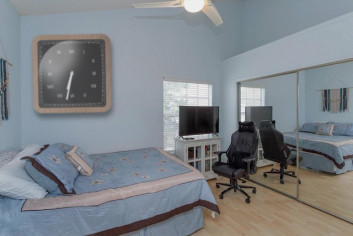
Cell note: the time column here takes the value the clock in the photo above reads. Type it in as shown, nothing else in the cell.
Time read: 6:32
